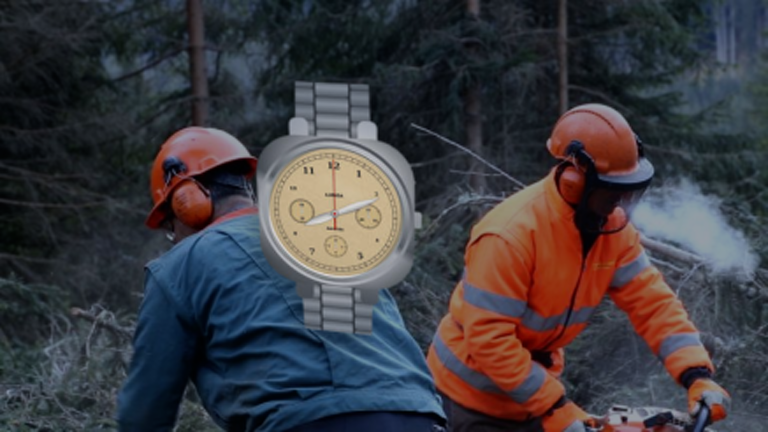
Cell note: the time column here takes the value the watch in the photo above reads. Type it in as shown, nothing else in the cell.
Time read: 8:11
